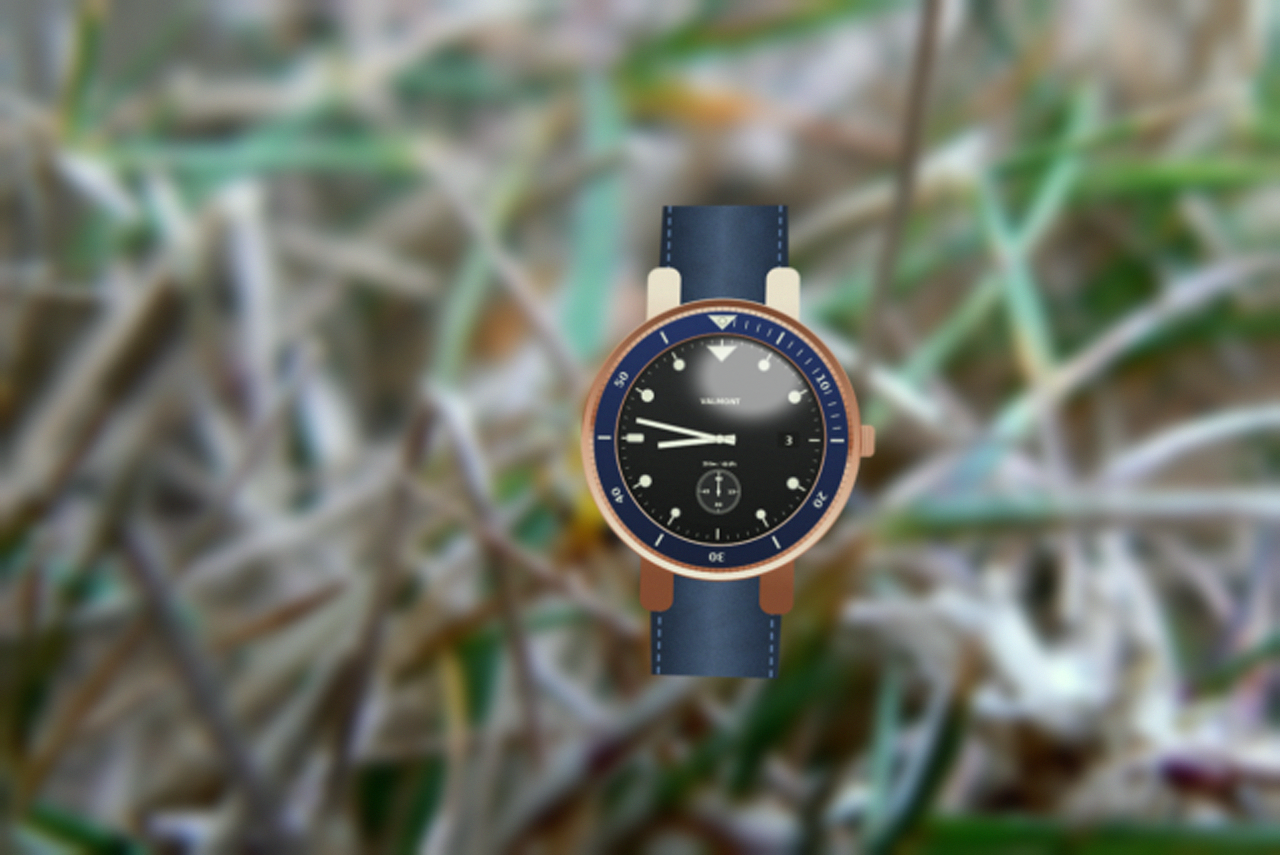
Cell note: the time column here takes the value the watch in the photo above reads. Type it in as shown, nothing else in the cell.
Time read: 8:47
